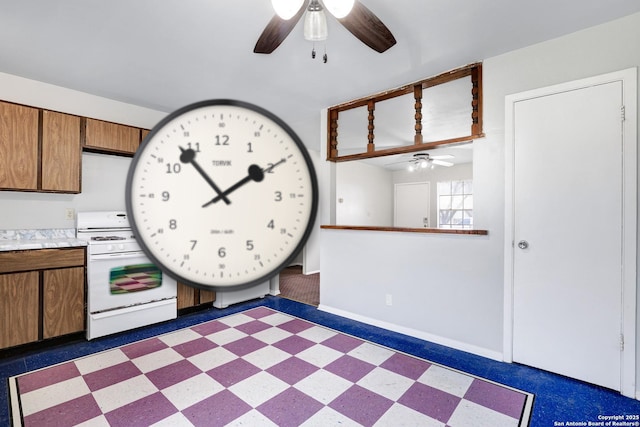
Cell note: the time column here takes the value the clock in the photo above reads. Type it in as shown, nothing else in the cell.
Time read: 1:53:10
